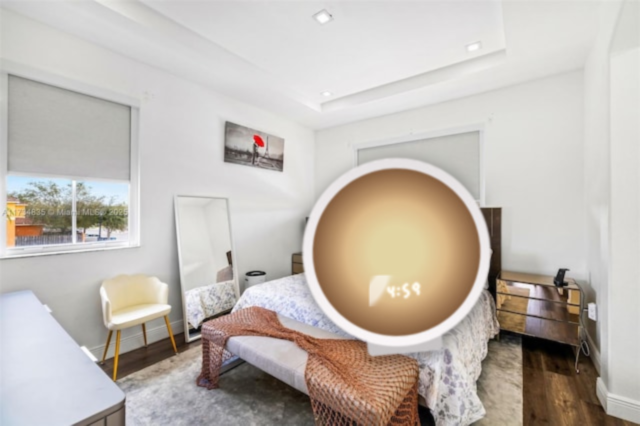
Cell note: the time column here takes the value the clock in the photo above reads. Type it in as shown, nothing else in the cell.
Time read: 4:59
